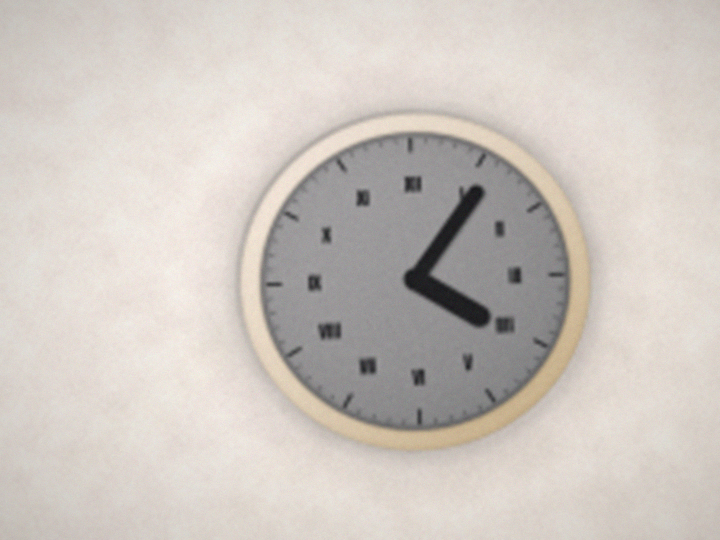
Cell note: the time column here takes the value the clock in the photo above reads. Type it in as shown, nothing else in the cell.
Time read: 4:06
